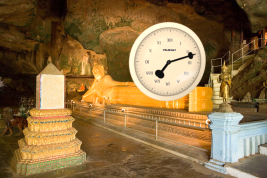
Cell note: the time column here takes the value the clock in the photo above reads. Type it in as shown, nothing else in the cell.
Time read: 7:12
